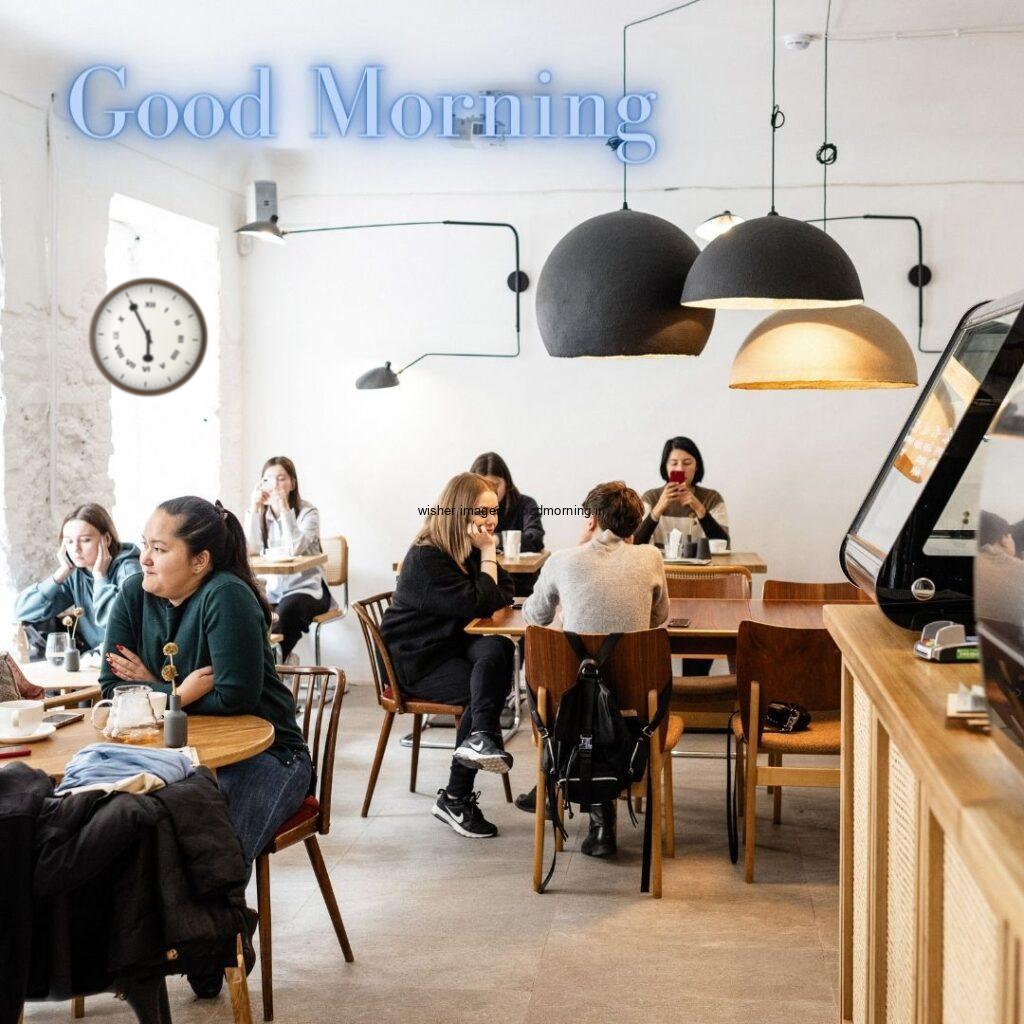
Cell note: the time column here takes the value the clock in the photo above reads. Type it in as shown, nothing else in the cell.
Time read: 5:55
